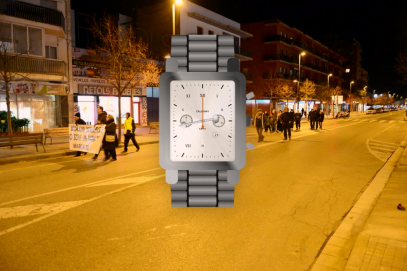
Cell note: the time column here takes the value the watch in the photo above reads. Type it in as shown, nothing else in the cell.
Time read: 2:43
